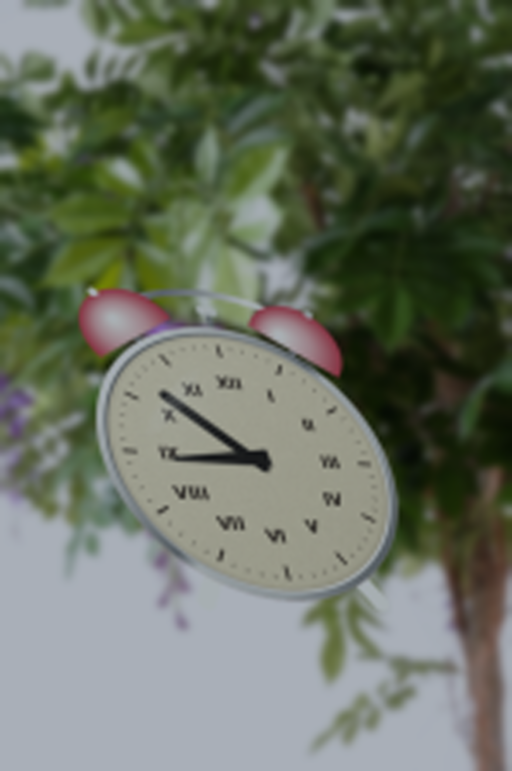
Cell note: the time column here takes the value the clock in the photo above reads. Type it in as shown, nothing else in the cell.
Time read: 8:52
